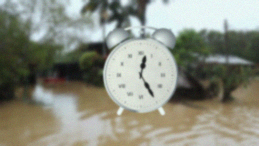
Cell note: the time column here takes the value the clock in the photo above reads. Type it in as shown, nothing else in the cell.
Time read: 12:25
